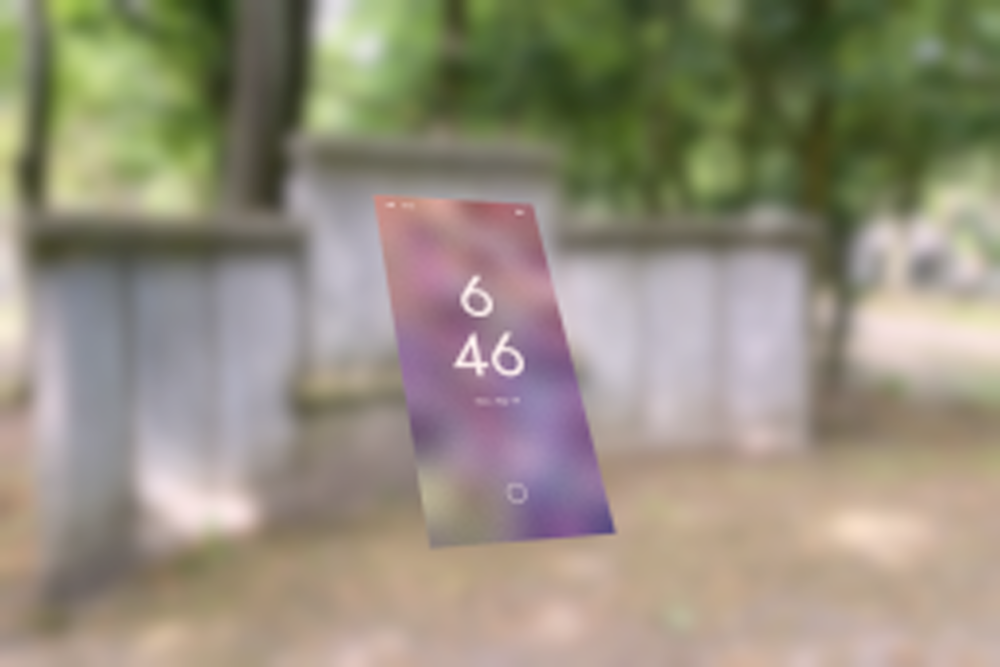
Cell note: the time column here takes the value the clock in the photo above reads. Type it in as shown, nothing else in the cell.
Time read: 6:46
